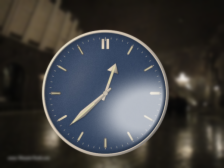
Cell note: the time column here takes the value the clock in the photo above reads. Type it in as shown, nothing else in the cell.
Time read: 12:38
